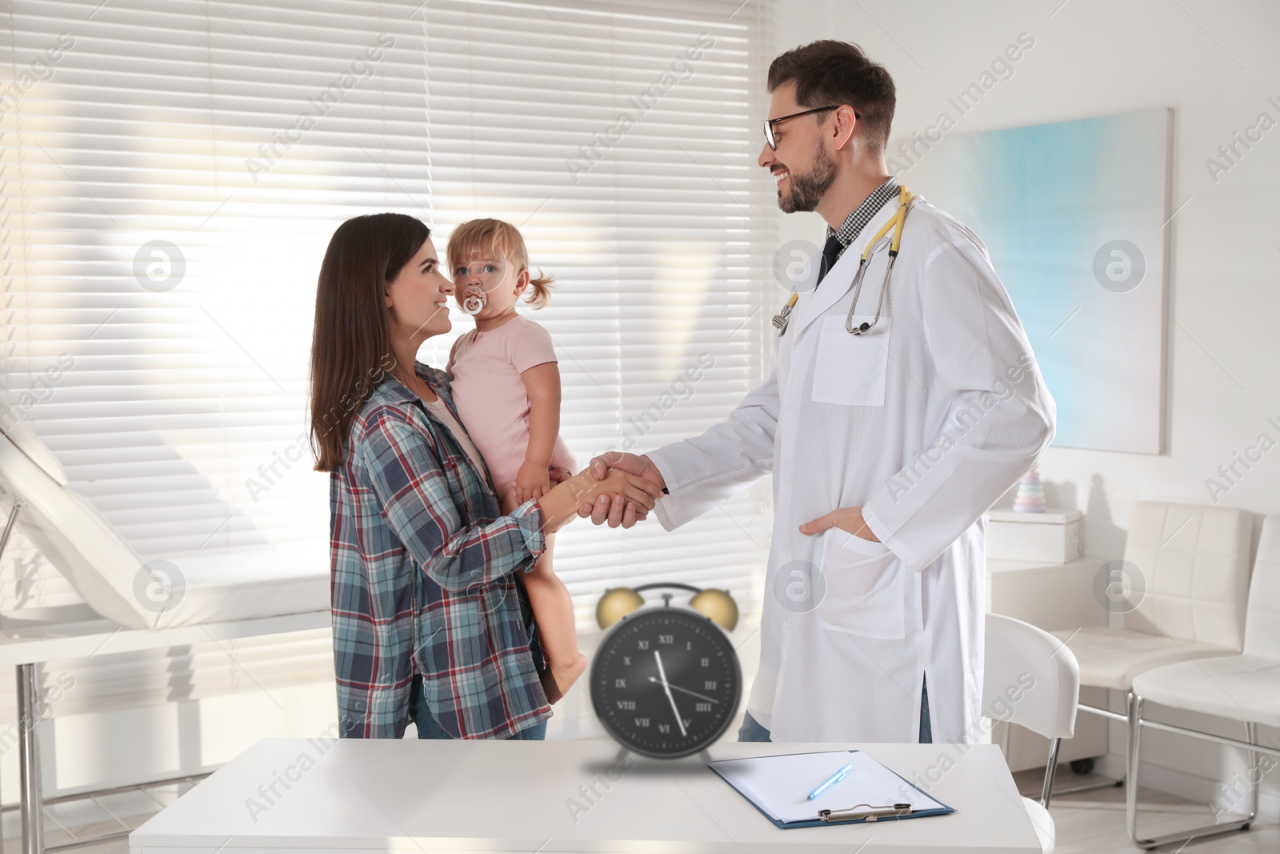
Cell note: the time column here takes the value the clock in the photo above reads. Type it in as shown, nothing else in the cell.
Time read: 11:26:18
